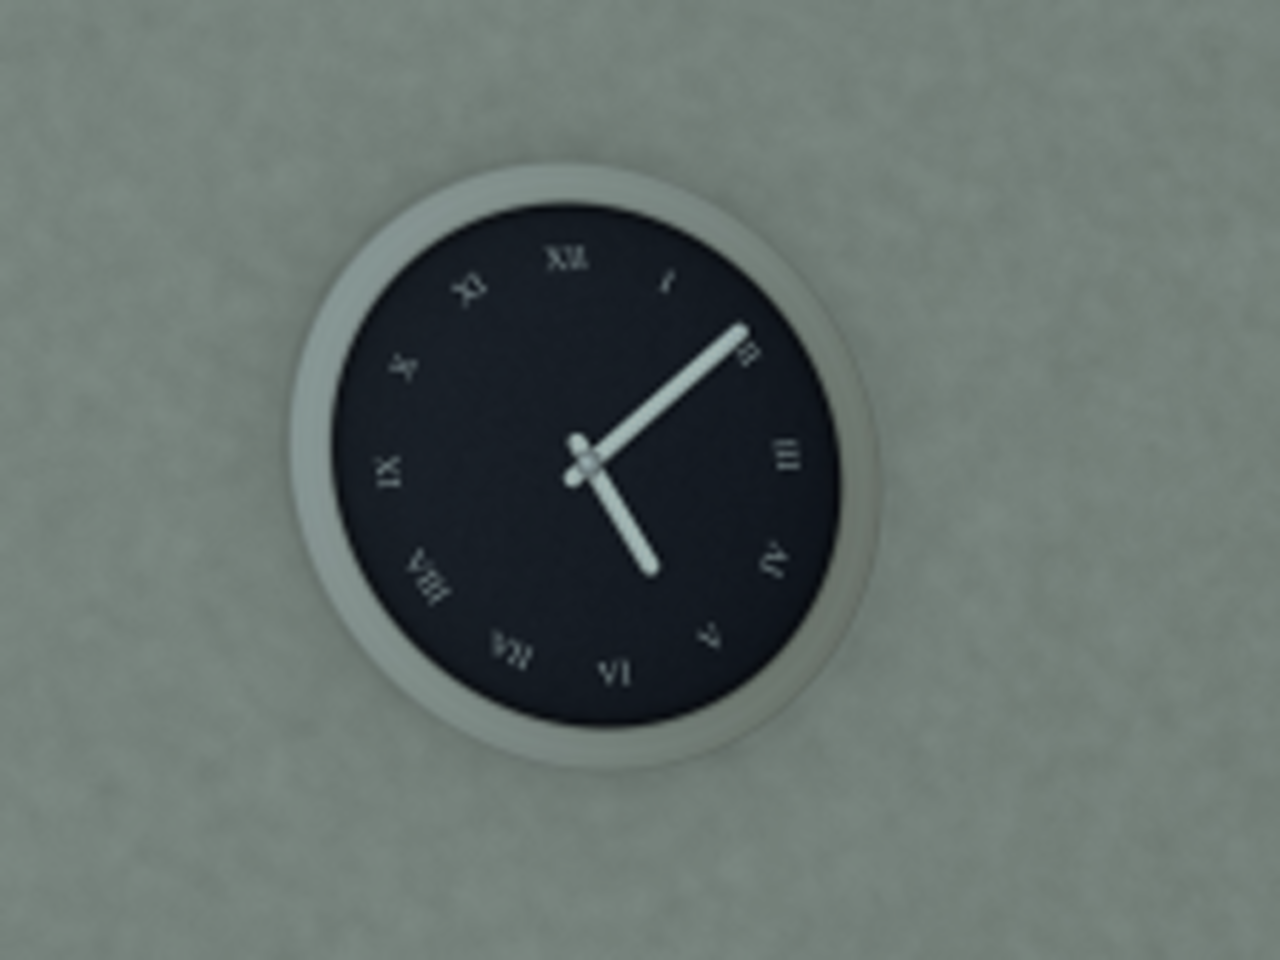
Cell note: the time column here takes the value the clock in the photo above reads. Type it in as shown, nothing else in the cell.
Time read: 5:09
